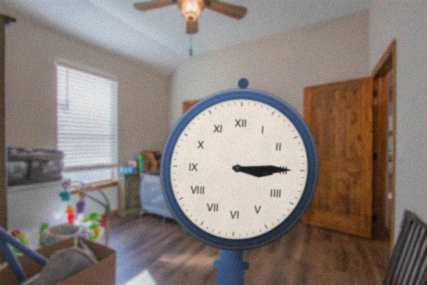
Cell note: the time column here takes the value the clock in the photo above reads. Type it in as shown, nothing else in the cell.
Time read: 3:15
